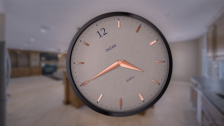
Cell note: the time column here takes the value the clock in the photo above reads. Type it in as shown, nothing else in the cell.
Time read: 4:45
